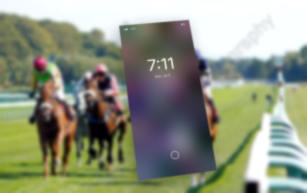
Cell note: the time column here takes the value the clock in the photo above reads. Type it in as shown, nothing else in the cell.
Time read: 7:11
